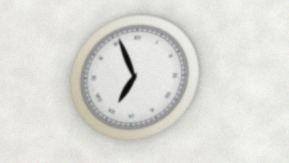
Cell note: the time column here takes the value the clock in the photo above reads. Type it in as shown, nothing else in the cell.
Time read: 6:56
